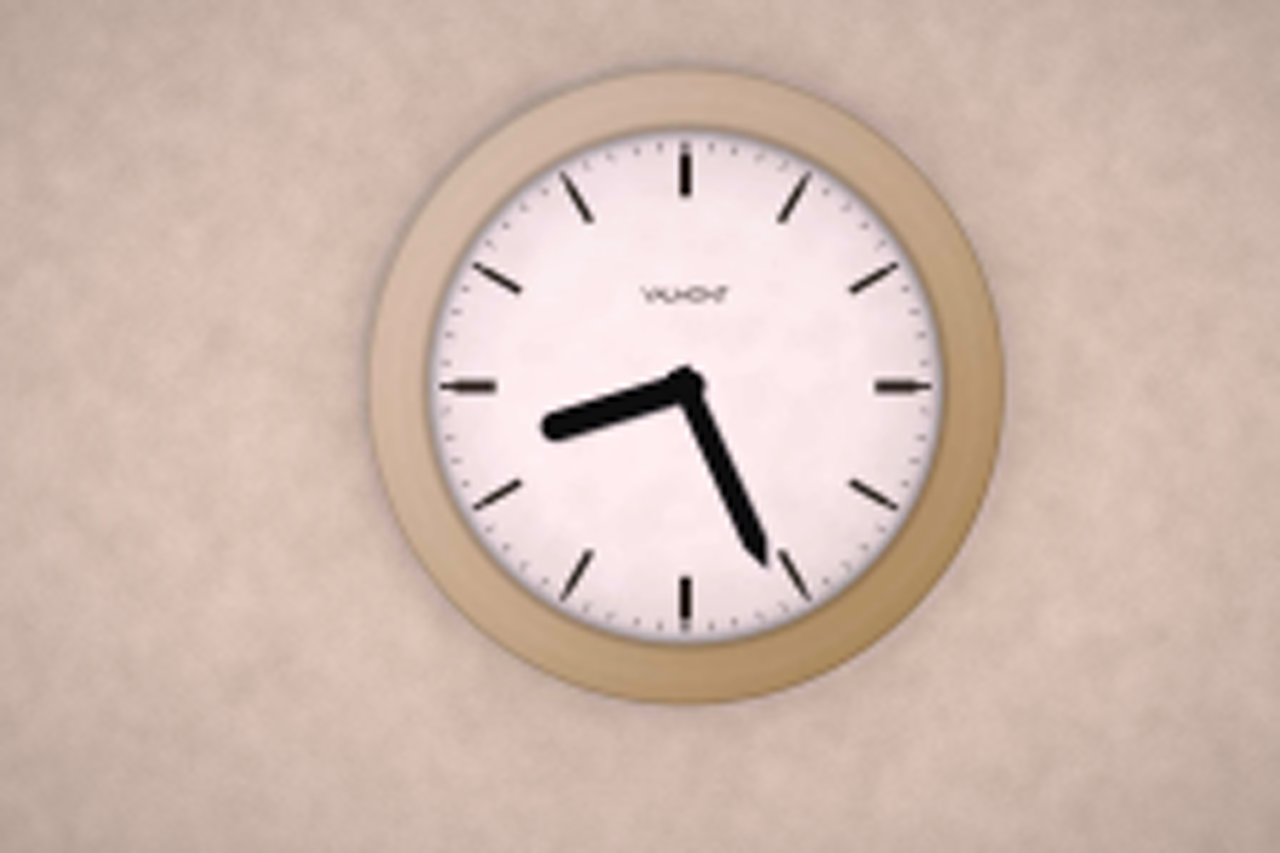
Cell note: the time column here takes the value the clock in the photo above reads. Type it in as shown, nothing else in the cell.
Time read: 8:26
